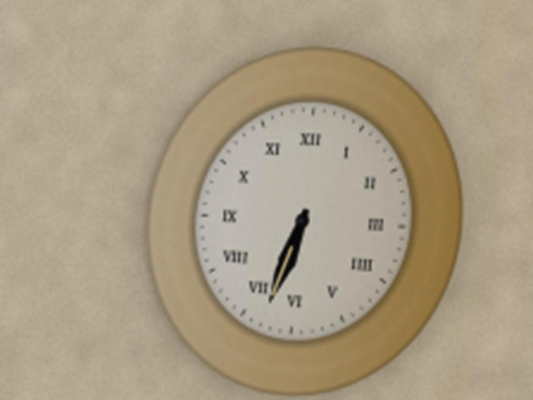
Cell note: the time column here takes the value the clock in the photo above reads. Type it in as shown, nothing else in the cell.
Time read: 6:33
